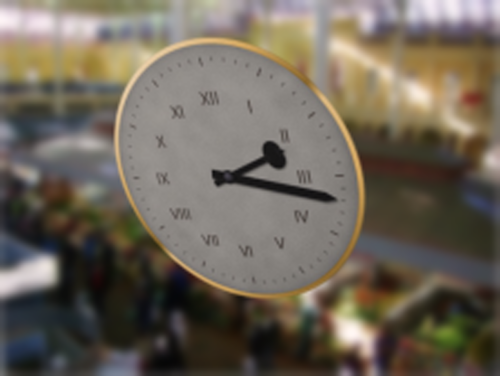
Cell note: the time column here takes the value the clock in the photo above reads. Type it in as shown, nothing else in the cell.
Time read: 2:17
